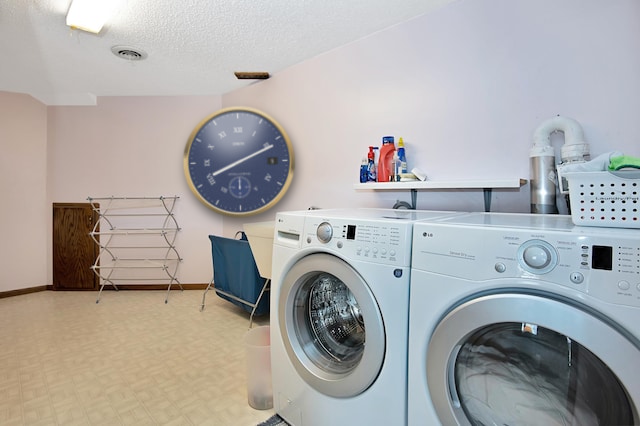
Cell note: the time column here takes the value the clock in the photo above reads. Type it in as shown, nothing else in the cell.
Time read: 8:11
